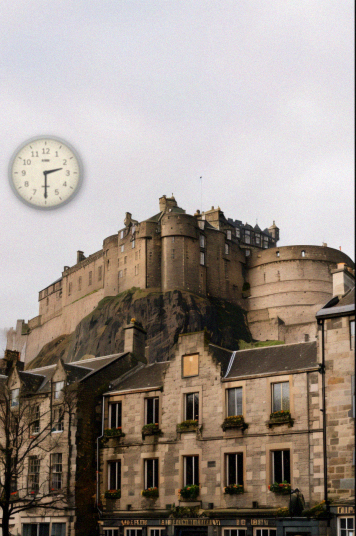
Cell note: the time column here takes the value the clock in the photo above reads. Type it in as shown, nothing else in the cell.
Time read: 2:30
